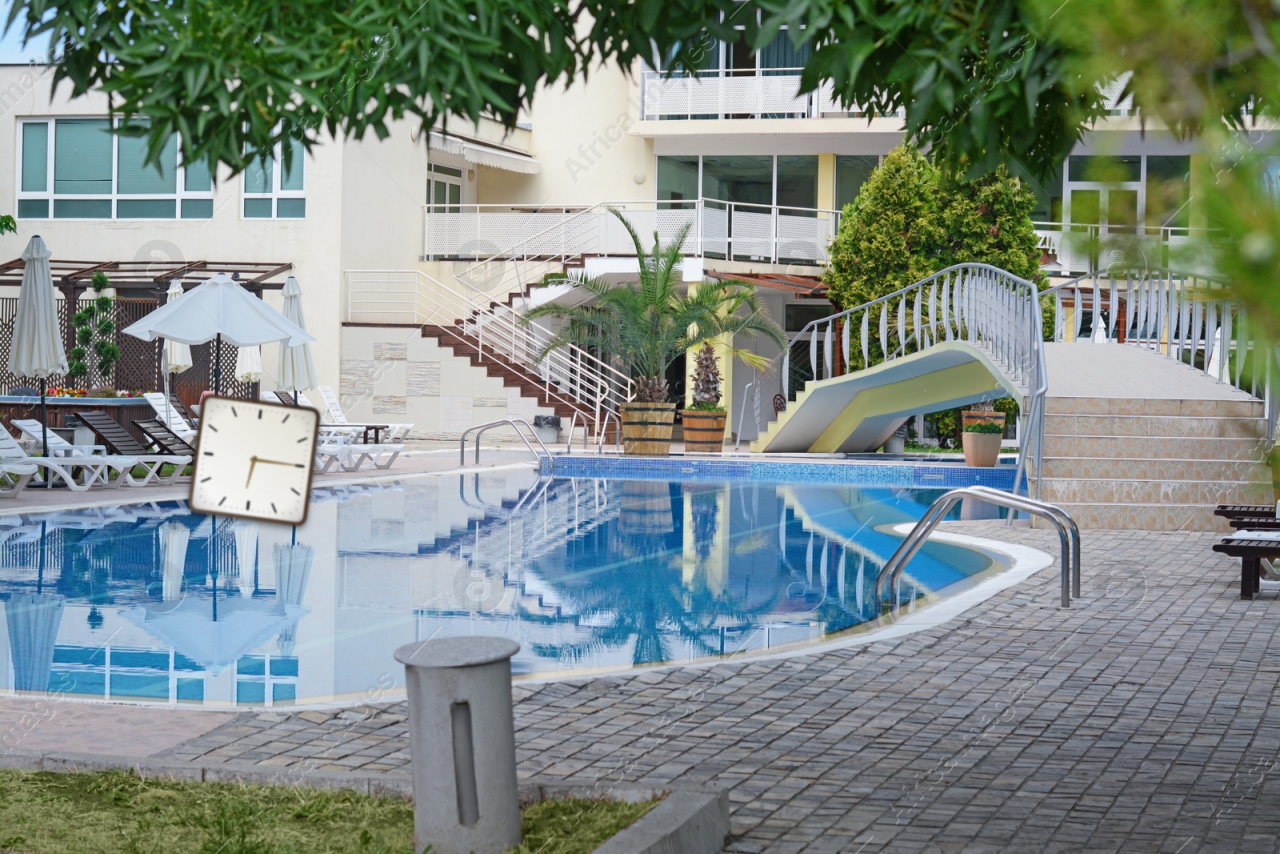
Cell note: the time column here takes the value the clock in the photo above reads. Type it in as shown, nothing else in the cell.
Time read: 6:15
